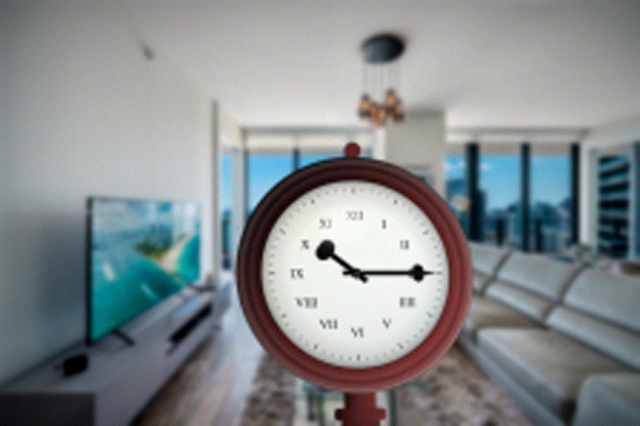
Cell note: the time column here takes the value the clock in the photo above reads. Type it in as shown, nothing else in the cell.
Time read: 10:15
